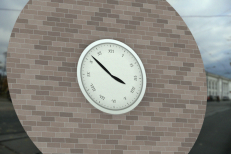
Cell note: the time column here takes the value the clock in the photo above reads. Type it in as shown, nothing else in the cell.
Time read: 3:52
